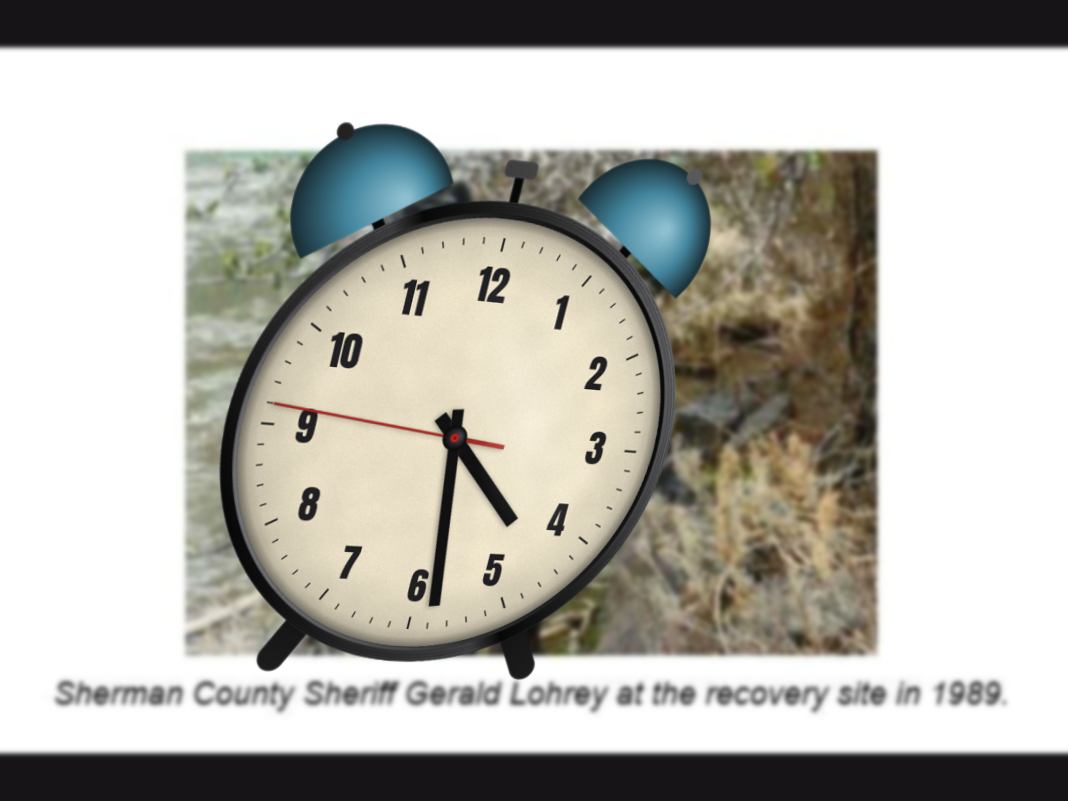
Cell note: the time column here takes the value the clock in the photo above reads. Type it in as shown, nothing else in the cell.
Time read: 4:28:46
